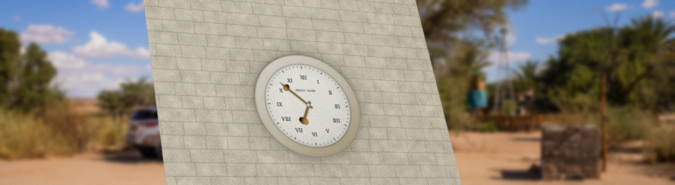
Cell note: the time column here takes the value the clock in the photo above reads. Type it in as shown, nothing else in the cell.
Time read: 6:52
